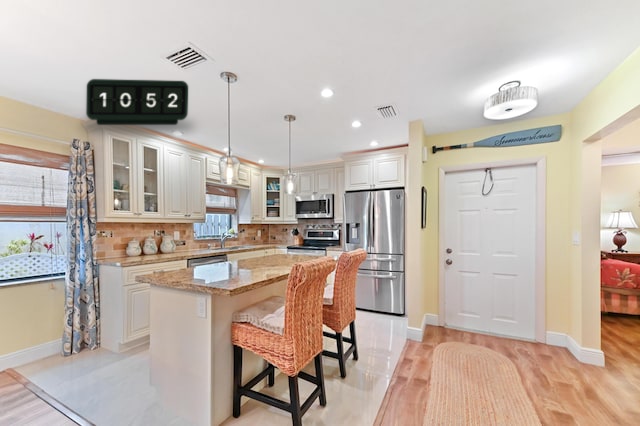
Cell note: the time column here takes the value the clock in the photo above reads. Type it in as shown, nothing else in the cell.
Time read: 10:52
